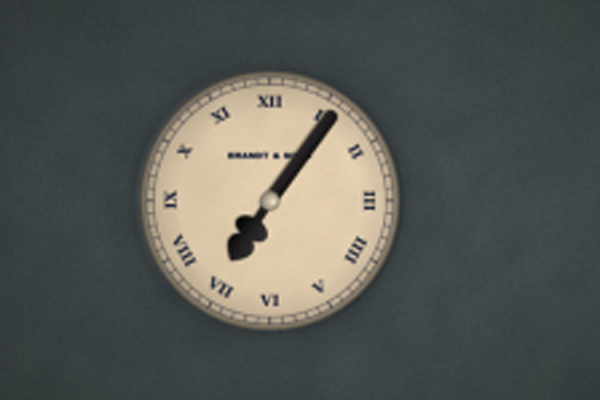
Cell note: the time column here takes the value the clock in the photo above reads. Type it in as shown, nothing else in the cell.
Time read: 7:06
